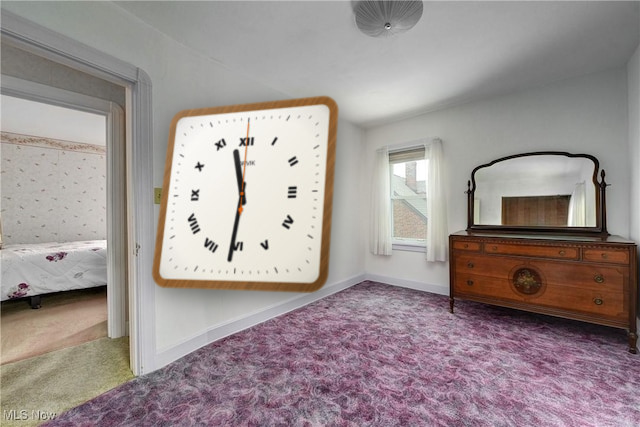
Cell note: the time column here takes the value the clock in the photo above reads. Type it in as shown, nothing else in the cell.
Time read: 11:31:00
